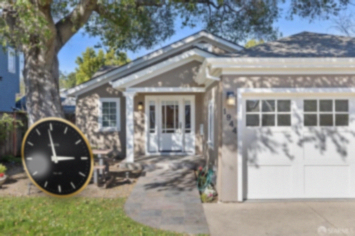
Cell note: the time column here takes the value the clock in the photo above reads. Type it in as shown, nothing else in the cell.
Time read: 2:59
